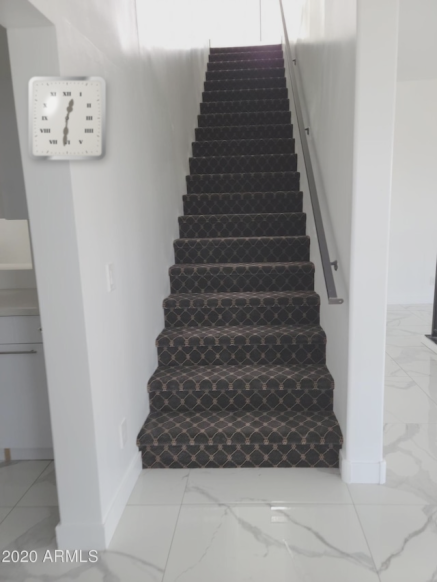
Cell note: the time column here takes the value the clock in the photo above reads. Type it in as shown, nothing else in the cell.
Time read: 12:31
